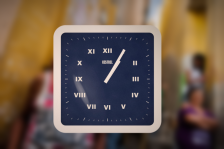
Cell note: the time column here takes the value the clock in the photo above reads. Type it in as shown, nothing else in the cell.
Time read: 1:05
